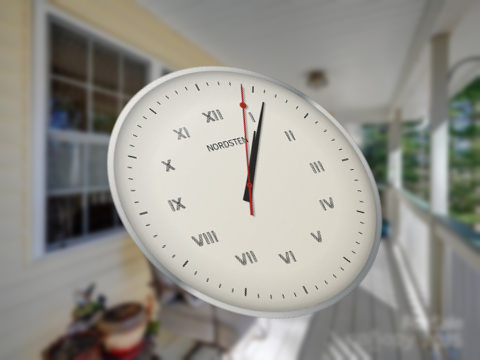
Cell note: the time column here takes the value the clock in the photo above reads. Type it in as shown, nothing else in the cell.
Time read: 1:06:04
